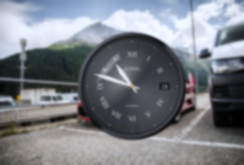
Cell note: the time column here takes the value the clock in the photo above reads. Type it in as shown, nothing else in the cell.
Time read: 10:48
